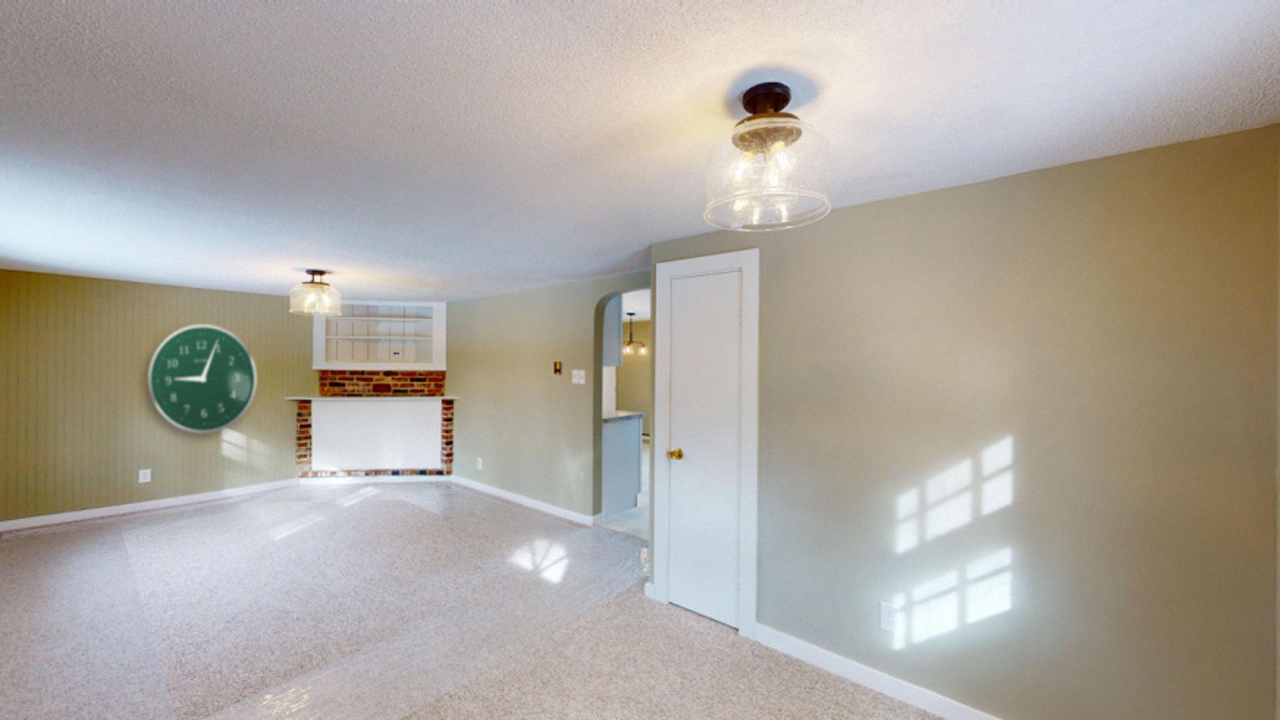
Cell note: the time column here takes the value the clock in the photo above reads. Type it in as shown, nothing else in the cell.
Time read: 9:04
